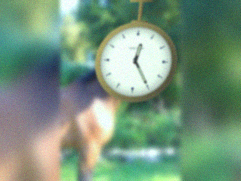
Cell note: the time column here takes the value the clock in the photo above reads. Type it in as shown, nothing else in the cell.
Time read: 12:25
